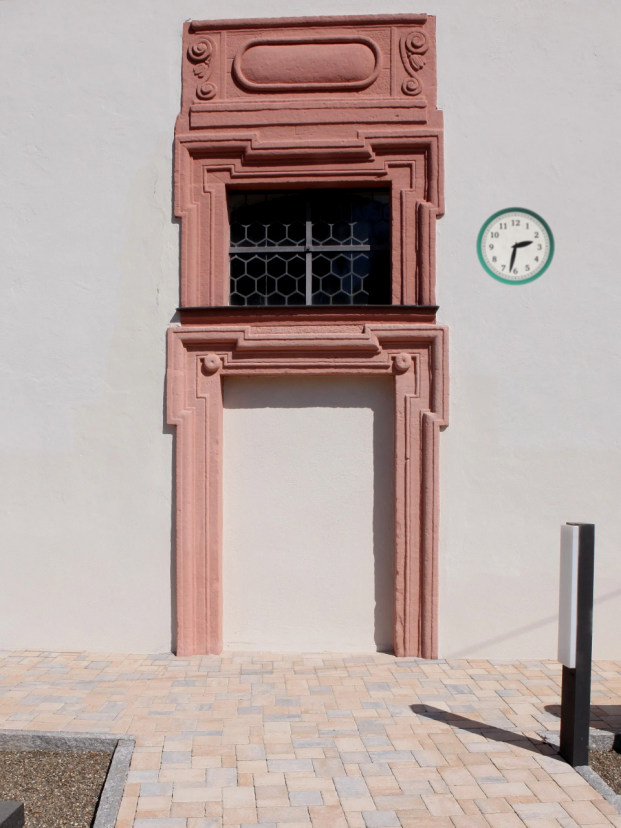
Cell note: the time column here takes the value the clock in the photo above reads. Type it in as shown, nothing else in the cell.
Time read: 2:32
